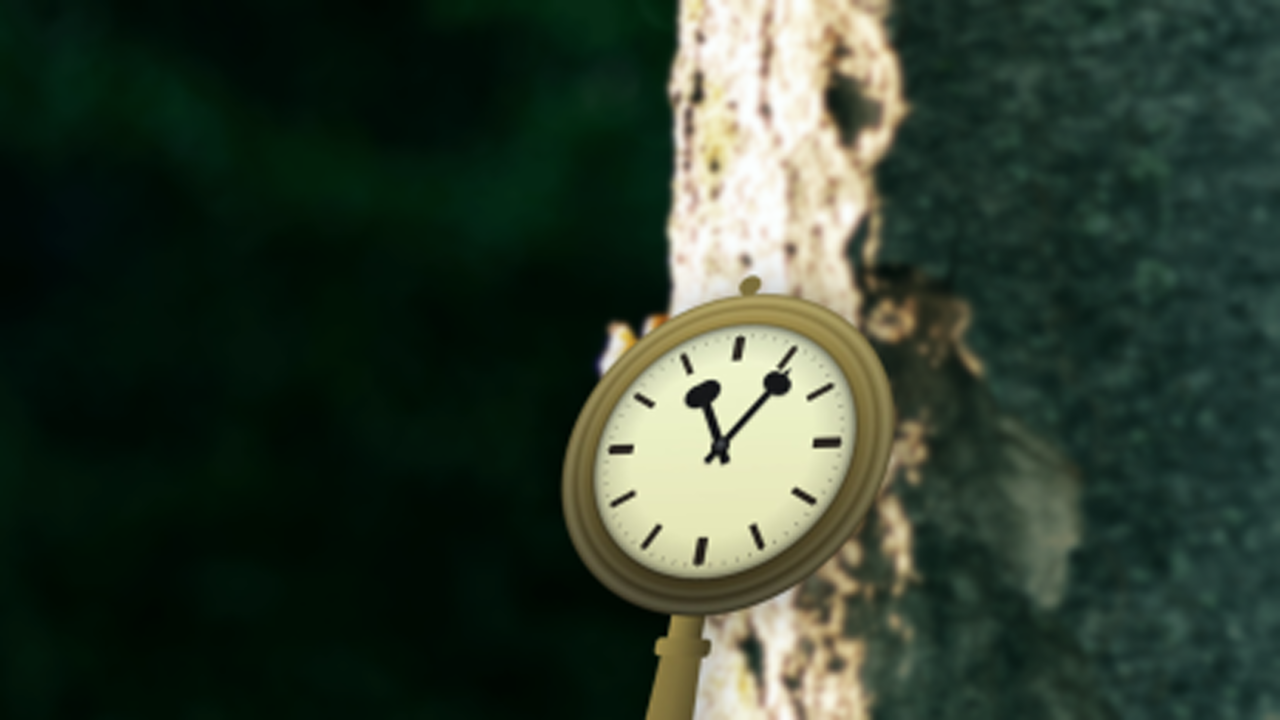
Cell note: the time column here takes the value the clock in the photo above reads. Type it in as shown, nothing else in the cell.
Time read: 11:06
